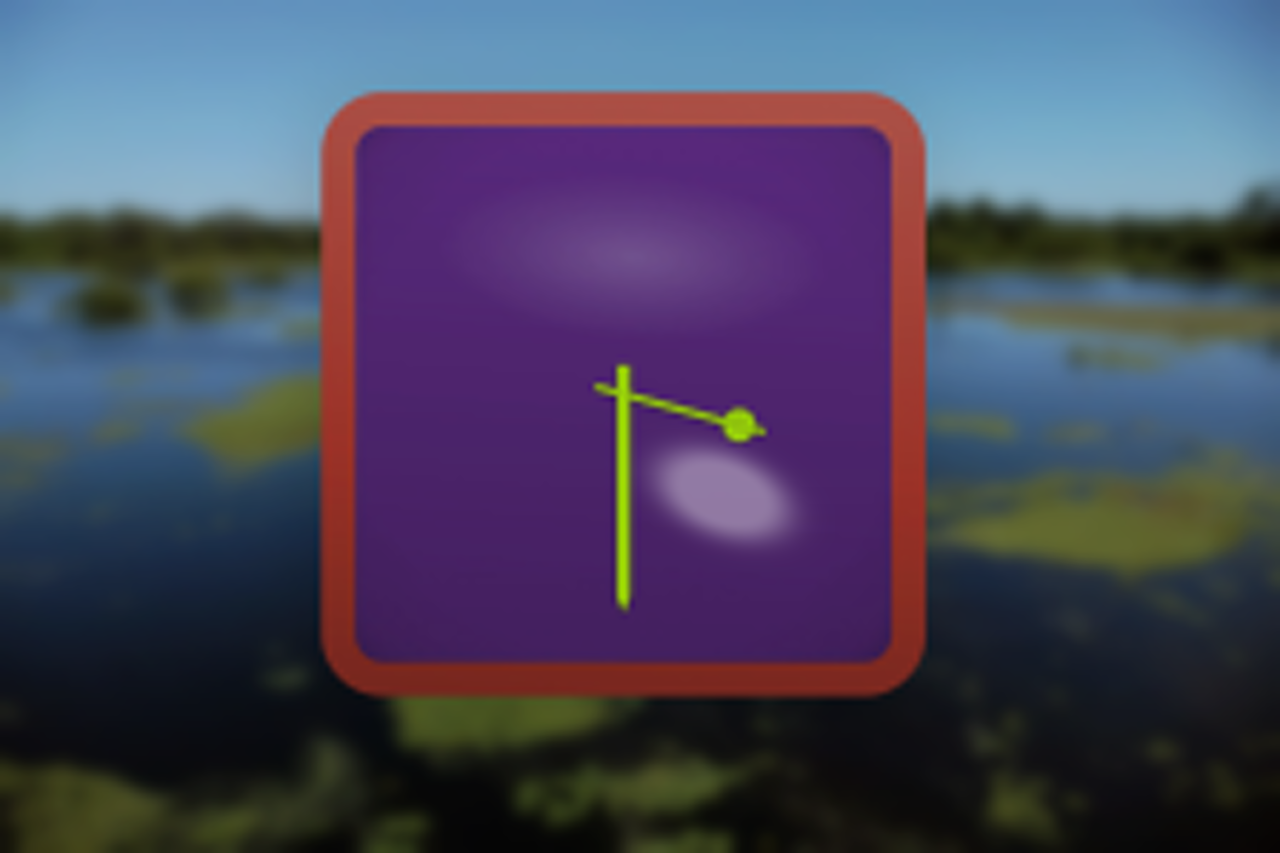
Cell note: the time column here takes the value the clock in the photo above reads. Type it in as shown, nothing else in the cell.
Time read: 3:30
